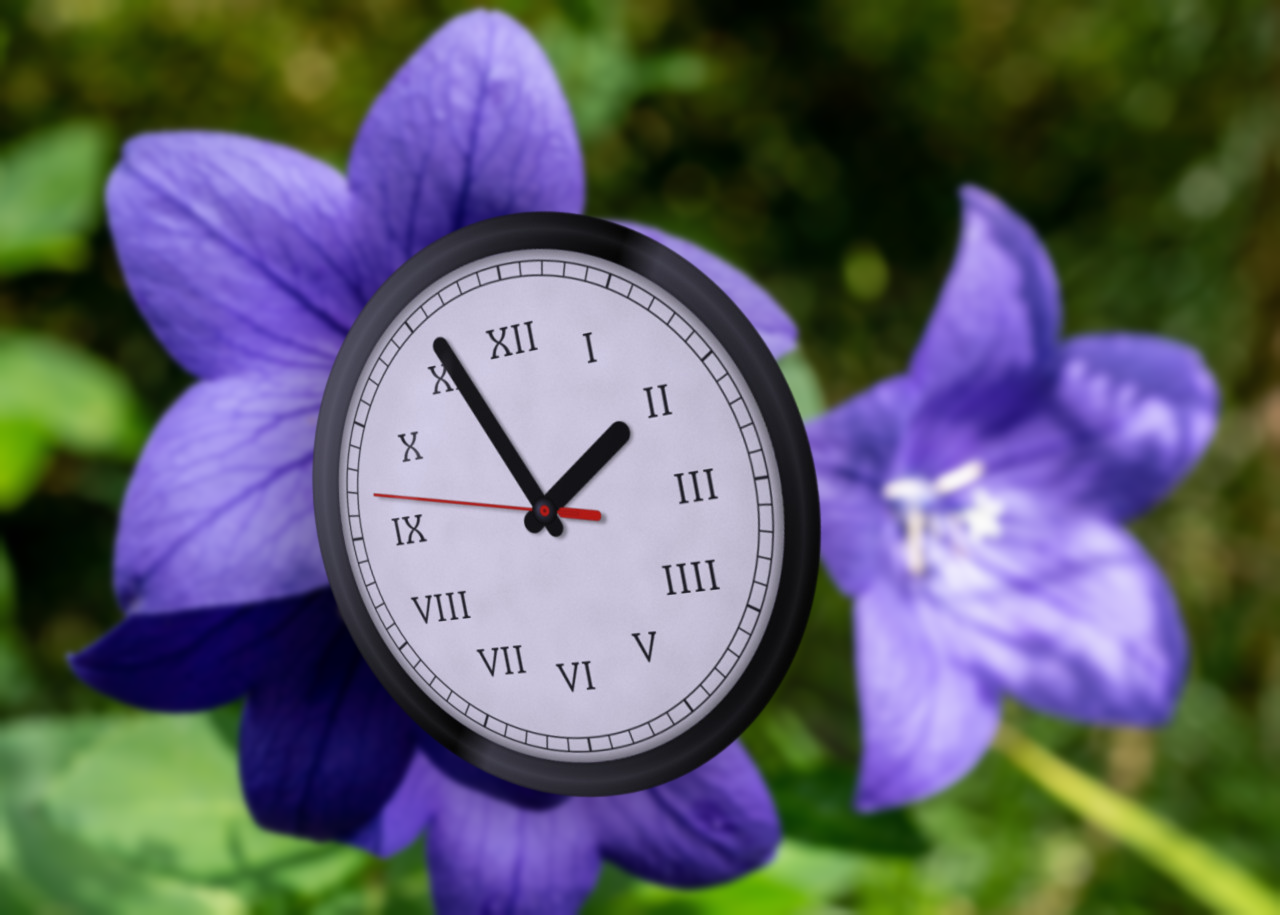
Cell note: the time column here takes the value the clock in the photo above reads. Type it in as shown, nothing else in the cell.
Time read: 1:55:47
